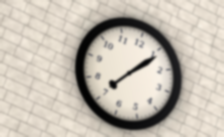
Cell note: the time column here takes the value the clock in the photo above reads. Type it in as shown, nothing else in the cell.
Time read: 7:06
